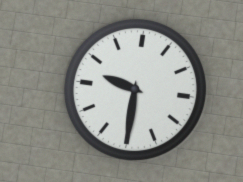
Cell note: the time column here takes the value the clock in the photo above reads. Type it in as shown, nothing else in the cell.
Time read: 9:30
